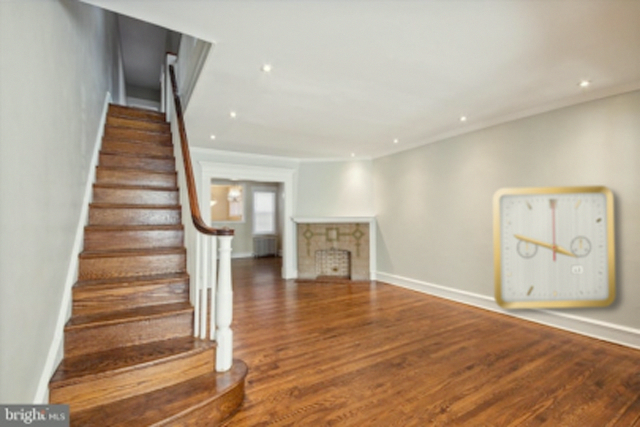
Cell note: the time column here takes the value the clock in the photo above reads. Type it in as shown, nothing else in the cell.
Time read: 3:48
